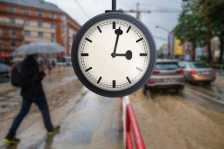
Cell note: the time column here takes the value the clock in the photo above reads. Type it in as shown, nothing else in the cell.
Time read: 3:02
